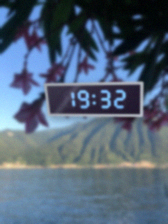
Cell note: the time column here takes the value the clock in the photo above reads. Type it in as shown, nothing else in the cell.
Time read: 19:32
